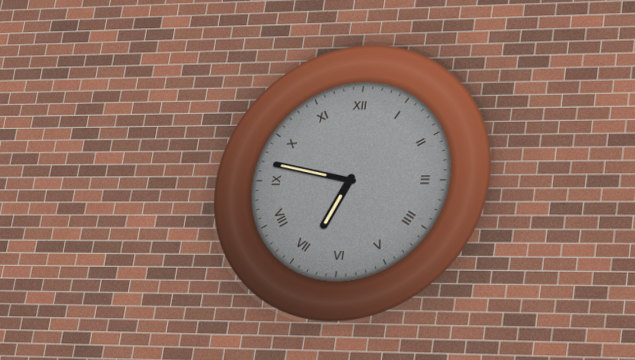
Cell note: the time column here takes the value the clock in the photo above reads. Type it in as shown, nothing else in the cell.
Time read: 6:47
